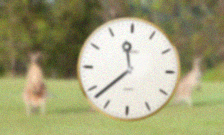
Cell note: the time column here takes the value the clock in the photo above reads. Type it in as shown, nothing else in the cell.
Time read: 11:38
